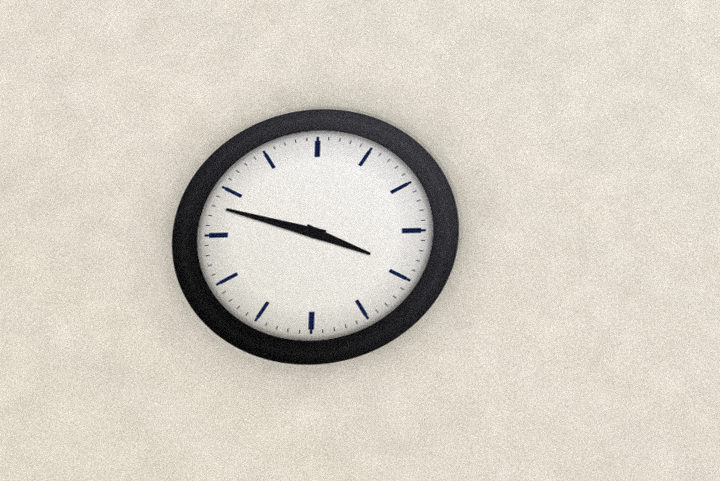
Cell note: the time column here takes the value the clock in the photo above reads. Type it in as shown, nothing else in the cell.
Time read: 3:48
